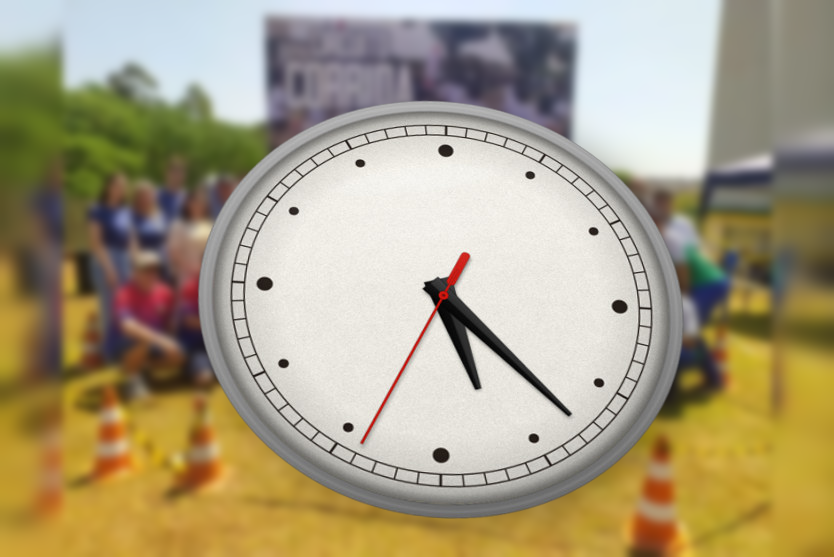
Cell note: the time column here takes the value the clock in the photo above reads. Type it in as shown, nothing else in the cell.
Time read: 5:22:34
